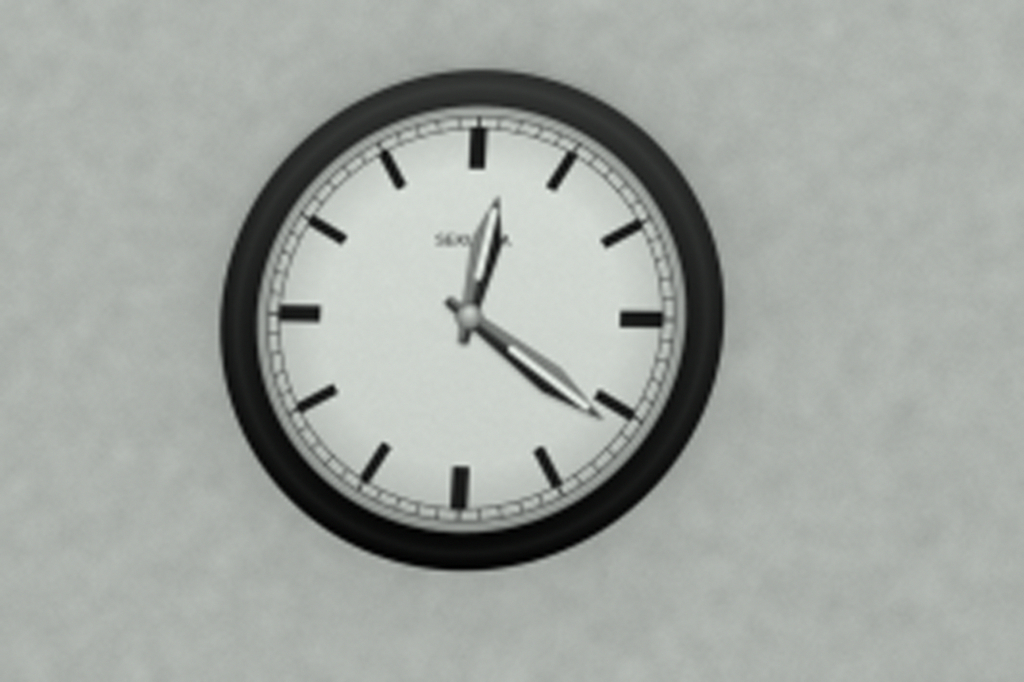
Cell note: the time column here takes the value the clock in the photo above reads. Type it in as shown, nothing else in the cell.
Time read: 12:21
